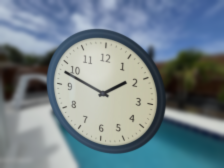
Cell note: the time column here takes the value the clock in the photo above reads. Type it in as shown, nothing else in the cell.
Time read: 1:48
